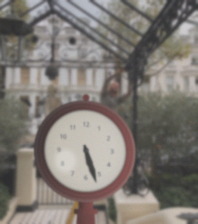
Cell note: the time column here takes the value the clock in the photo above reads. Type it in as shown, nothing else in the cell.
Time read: 5:27
